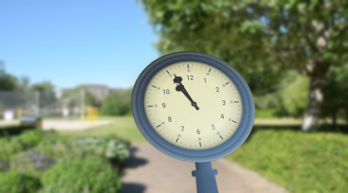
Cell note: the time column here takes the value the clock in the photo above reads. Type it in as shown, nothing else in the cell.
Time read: 10:56
